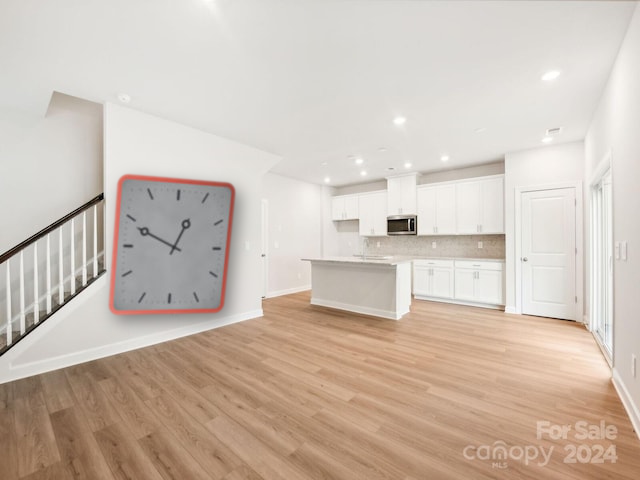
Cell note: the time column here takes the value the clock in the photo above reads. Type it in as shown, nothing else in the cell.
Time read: 12:49
